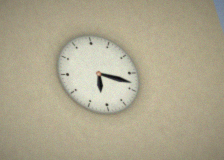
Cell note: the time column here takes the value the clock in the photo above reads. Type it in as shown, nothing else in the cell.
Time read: 6:18
